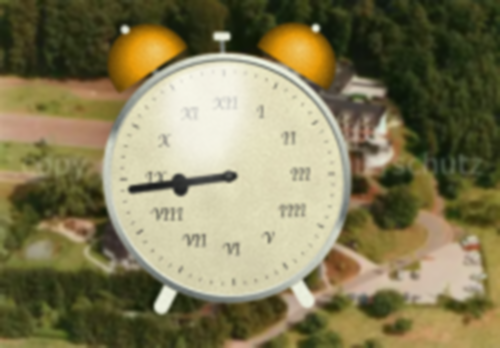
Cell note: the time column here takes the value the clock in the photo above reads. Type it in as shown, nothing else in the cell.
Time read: 8:44
